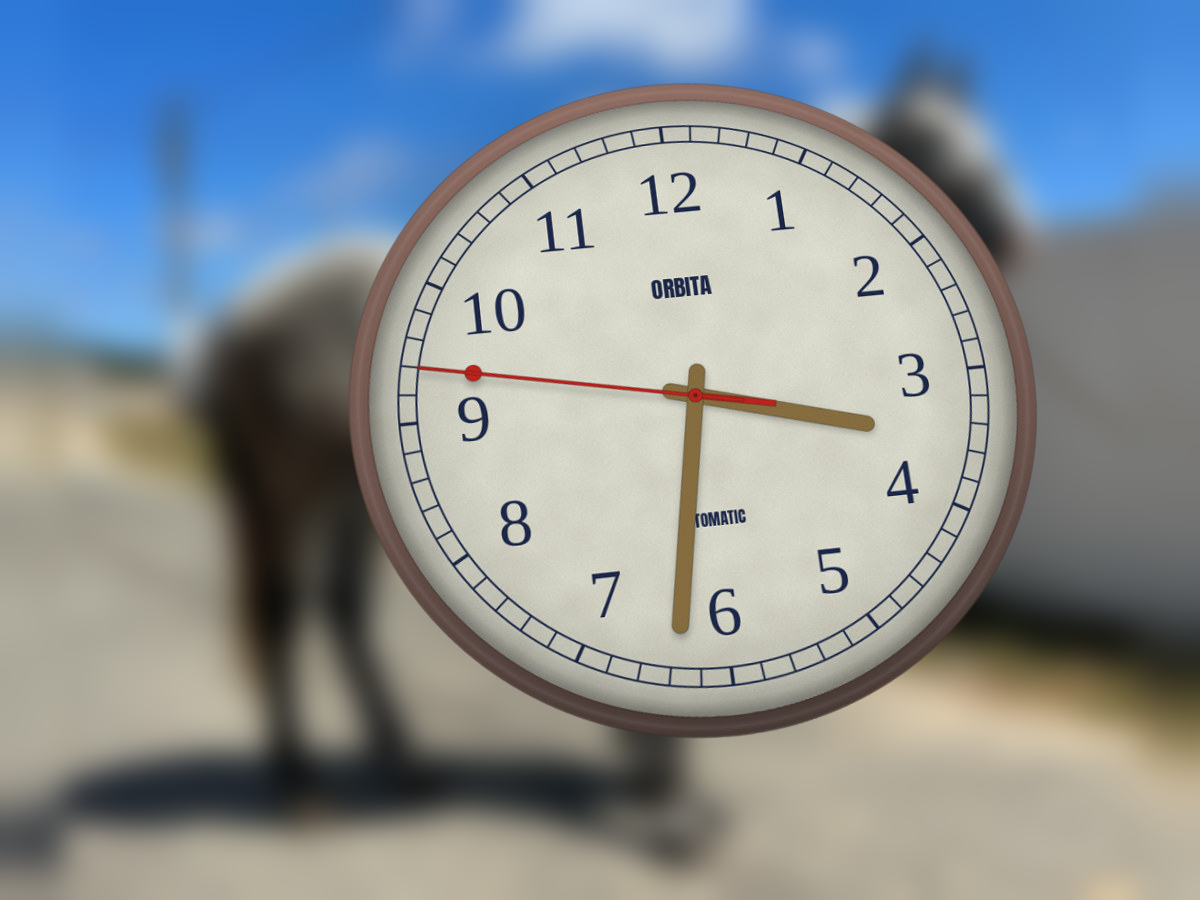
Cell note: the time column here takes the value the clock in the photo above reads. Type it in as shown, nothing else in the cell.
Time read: 3:31:47
